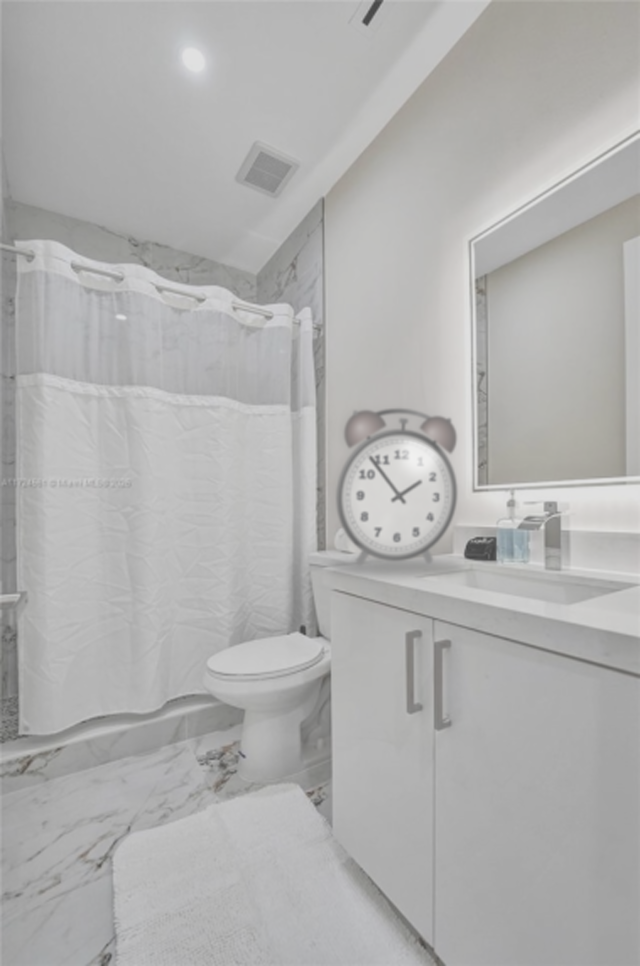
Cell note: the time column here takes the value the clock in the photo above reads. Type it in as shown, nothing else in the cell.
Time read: 1:53
